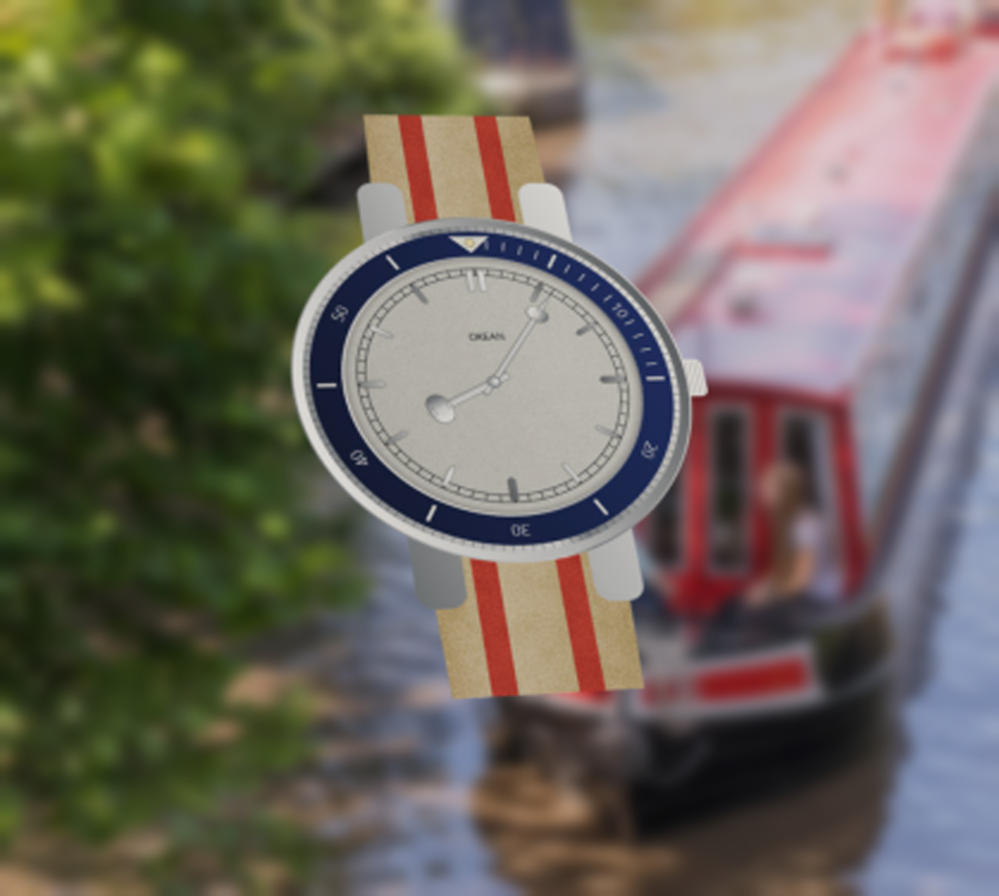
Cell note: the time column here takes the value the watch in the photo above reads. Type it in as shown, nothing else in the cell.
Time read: 8:06
